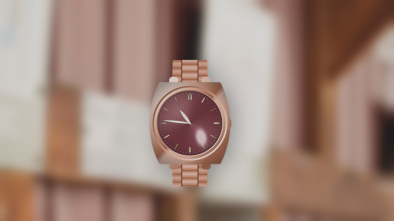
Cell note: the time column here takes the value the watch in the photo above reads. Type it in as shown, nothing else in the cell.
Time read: 10:46
